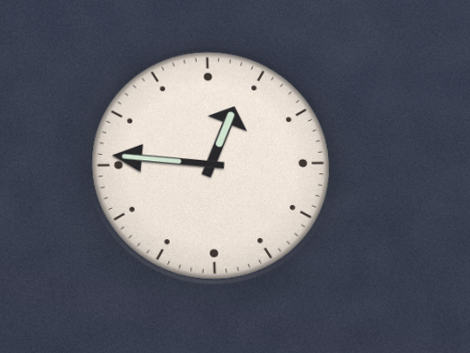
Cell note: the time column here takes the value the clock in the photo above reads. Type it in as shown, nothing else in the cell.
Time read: 12:46
